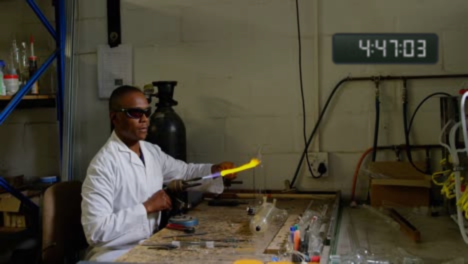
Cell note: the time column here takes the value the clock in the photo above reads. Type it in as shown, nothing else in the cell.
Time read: 4:47:03
